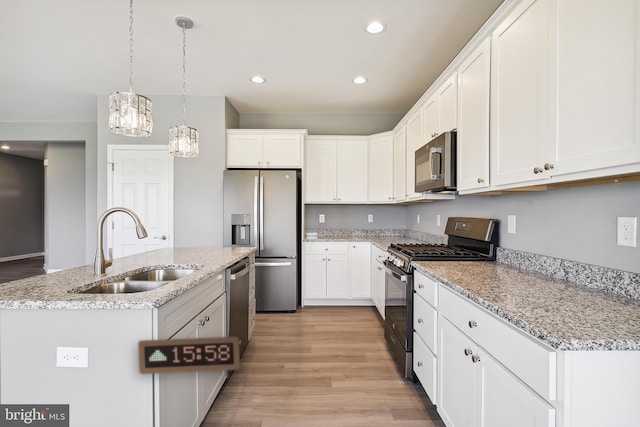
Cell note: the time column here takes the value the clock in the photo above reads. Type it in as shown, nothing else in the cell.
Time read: 15:58
